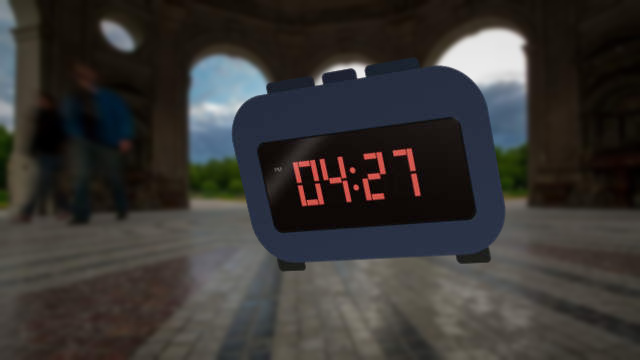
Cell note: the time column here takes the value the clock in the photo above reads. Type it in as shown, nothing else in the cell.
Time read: 4:27
